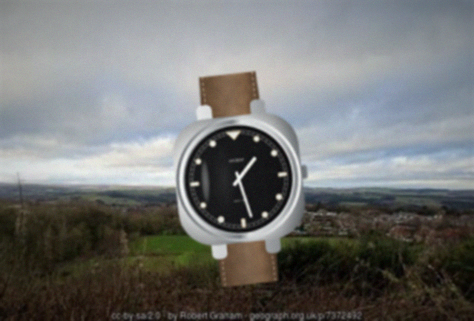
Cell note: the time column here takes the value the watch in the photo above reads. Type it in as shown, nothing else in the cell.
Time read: 1:28
